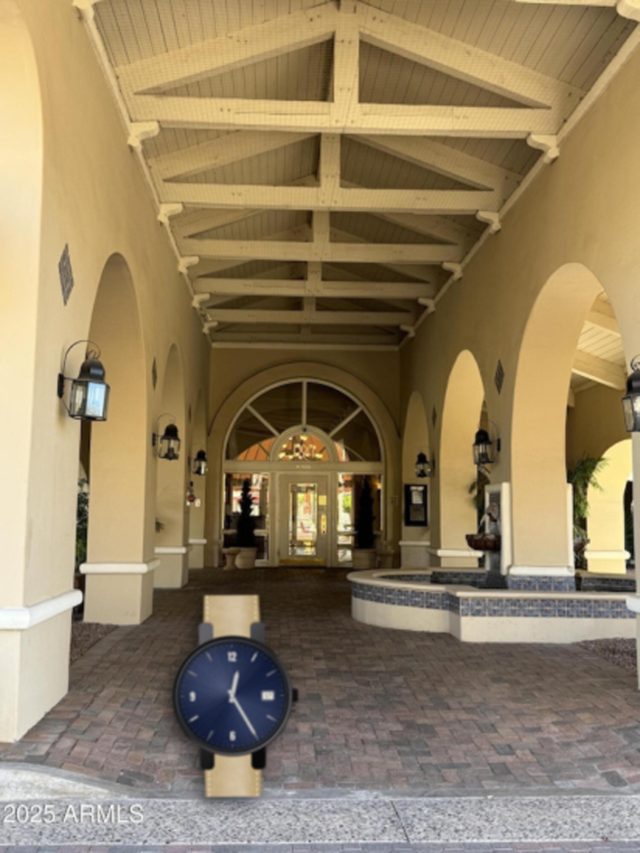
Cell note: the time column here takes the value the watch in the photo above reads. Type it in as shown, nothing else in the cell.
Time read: 12:25
